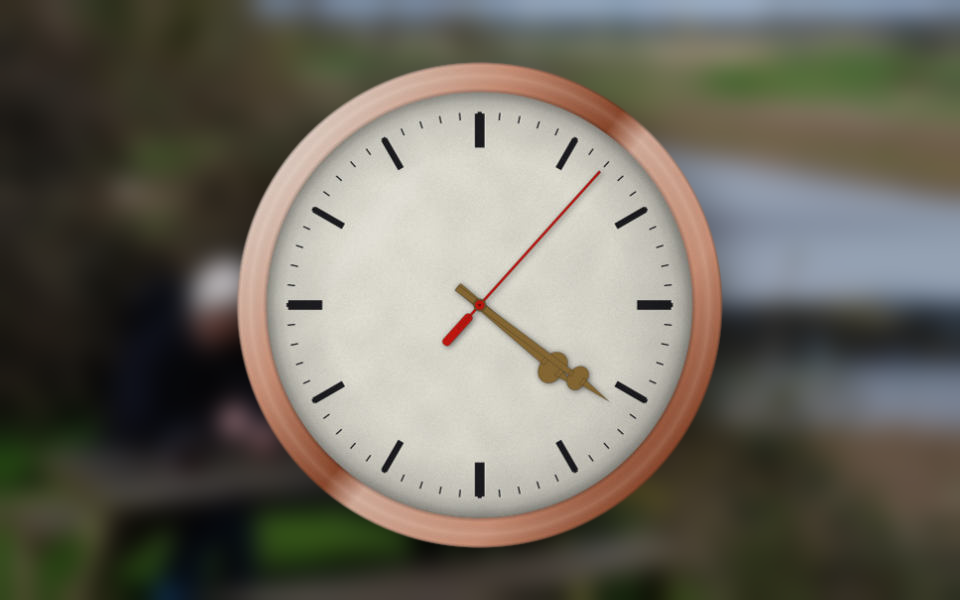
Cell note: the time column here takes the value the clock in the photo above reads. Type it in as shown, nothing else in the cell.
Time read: 4:21:07
